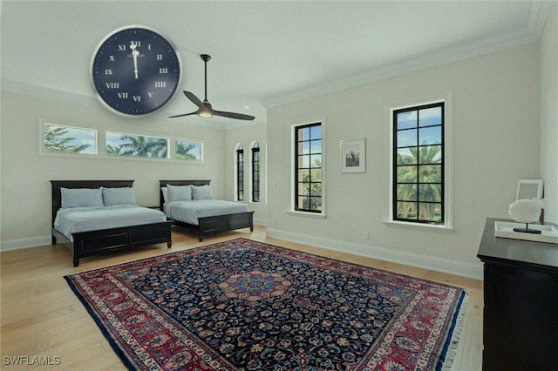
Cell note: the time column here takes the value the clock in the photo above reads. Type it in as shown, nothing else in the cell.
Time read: 11:59
